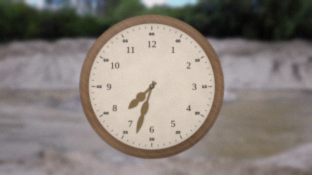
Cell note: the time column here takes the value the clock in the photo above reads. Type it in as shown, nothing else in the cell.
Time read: 7:33
